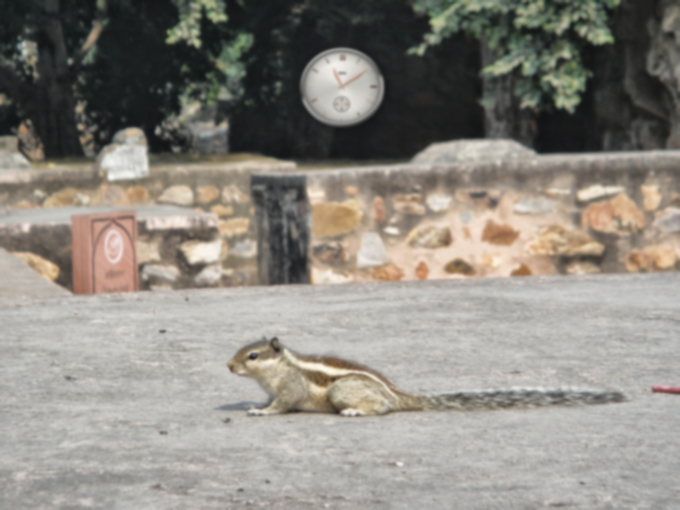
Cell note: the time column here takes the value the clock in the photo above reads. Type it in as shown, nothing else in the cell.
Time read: 11:09
